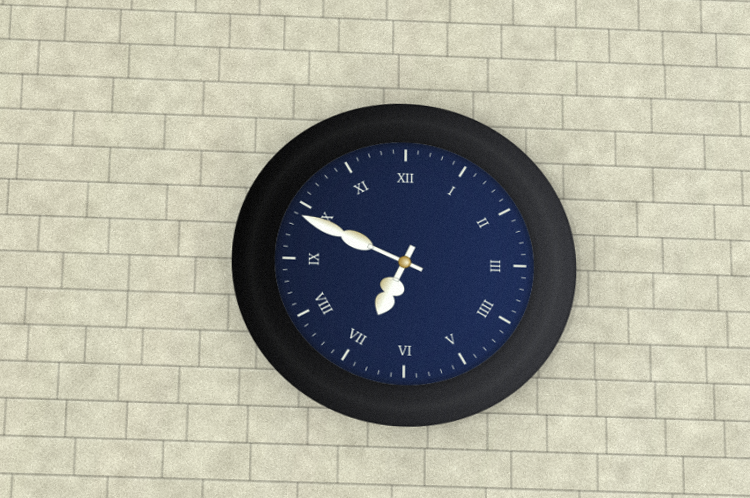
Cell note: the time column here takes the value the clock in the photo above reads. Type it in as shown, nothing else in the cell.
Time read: 6:49
